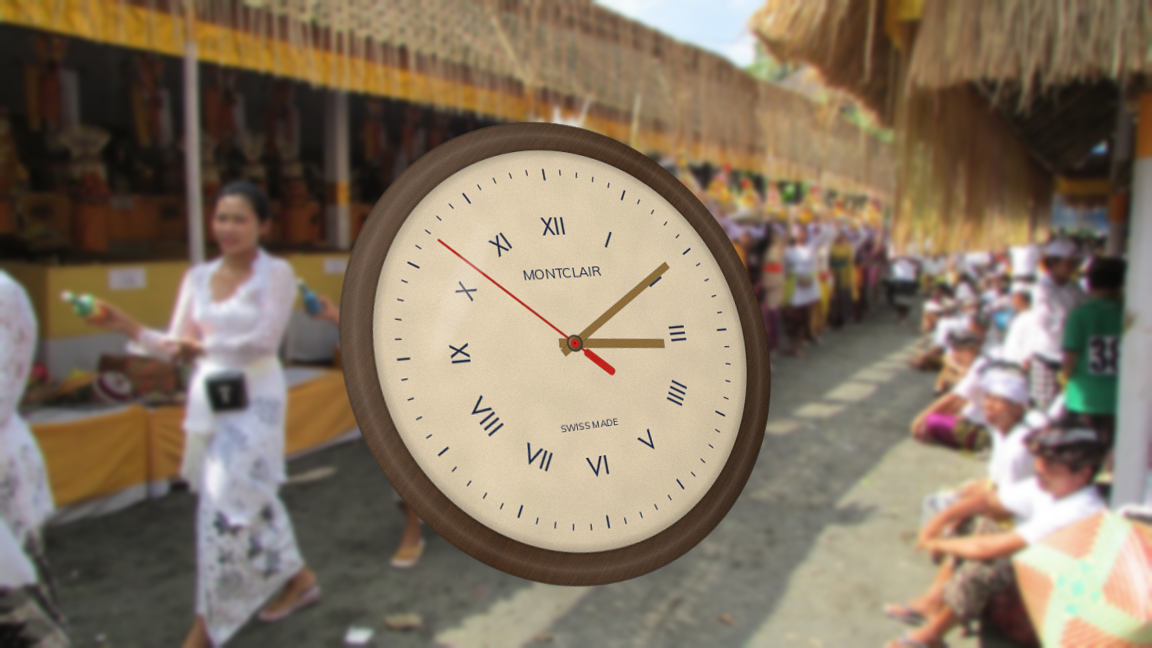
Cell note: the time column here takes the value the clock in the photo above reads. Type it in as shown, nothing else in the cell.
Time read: 3:09:52
